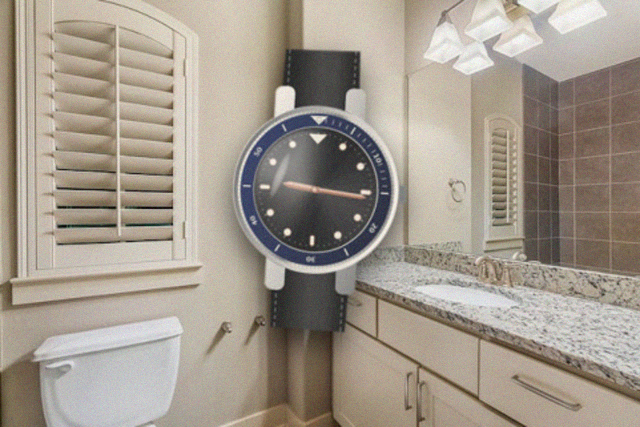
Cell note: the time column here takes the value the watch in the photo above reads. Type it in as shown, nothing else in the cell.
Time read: 9:16
